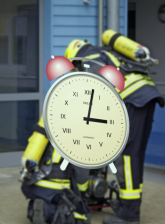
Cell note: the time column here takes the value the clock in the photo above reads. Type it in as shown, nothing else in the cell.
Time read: 3:02
